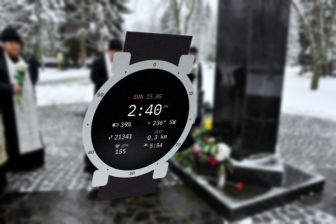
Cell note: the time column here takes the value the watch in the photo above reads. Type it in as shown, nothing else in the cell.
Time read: 2:40
